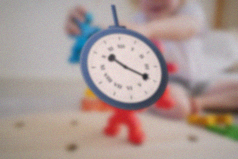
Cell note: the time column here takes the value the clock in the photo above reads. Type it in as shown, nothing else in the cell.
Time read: 10:20
